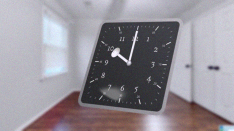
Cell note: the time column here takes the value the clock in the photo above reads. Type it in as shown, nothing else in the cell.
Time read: 10:00
